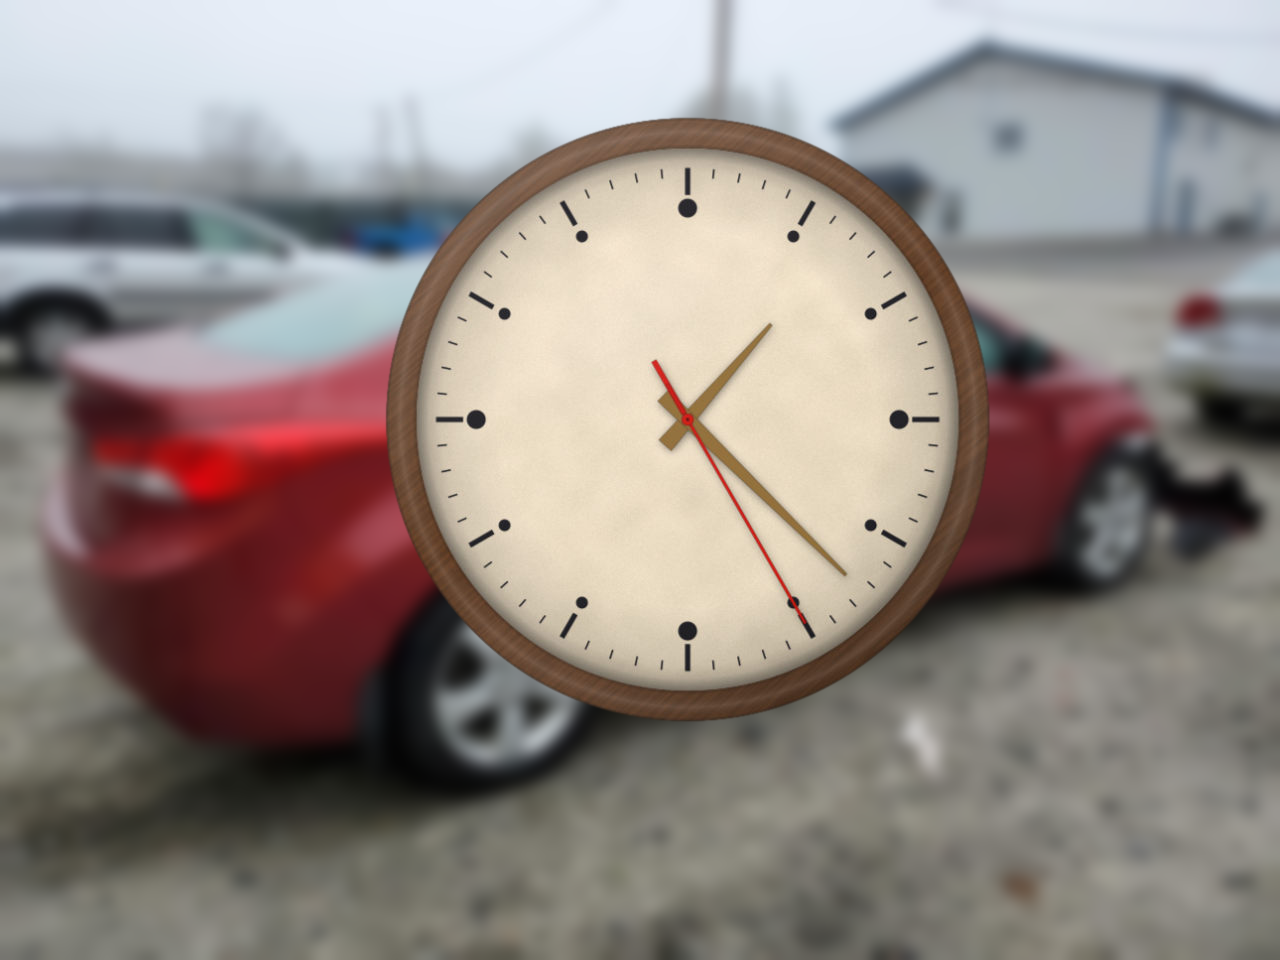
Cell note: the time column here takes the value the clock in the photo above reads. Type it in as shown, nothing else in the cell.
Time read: 1:22:25
